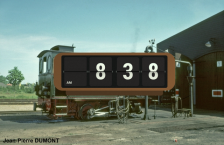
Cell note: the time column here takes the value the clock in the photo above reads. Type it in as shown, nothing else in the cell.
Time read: 8:38
